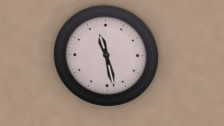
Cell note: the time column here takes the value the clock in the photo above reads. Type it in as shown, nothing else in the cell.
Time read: 11:28
